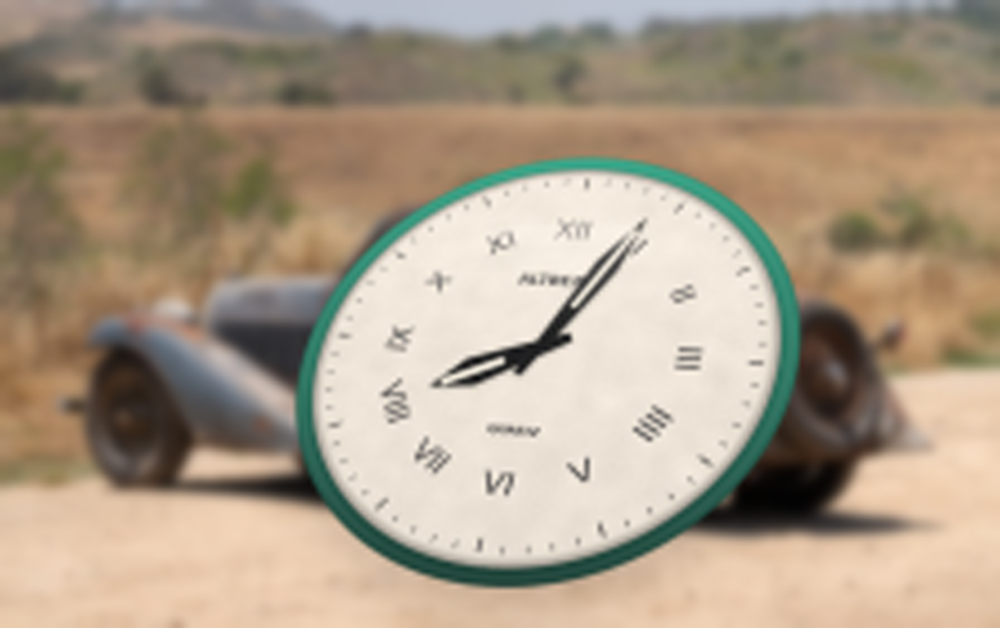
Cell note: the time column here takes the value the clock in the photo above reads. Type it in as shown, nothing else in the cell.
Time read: 8:04
